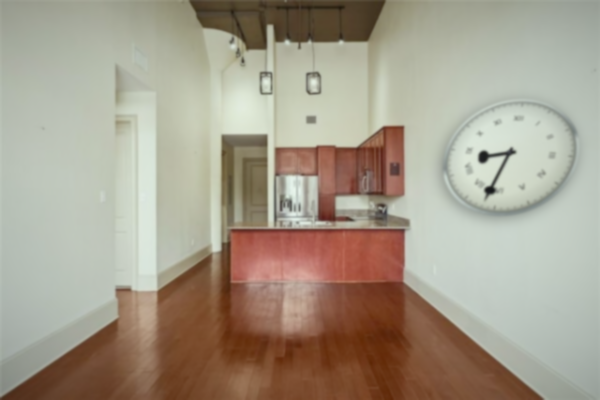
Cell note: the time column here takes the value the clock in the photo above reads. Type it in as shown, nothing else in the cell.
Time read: 8:32
